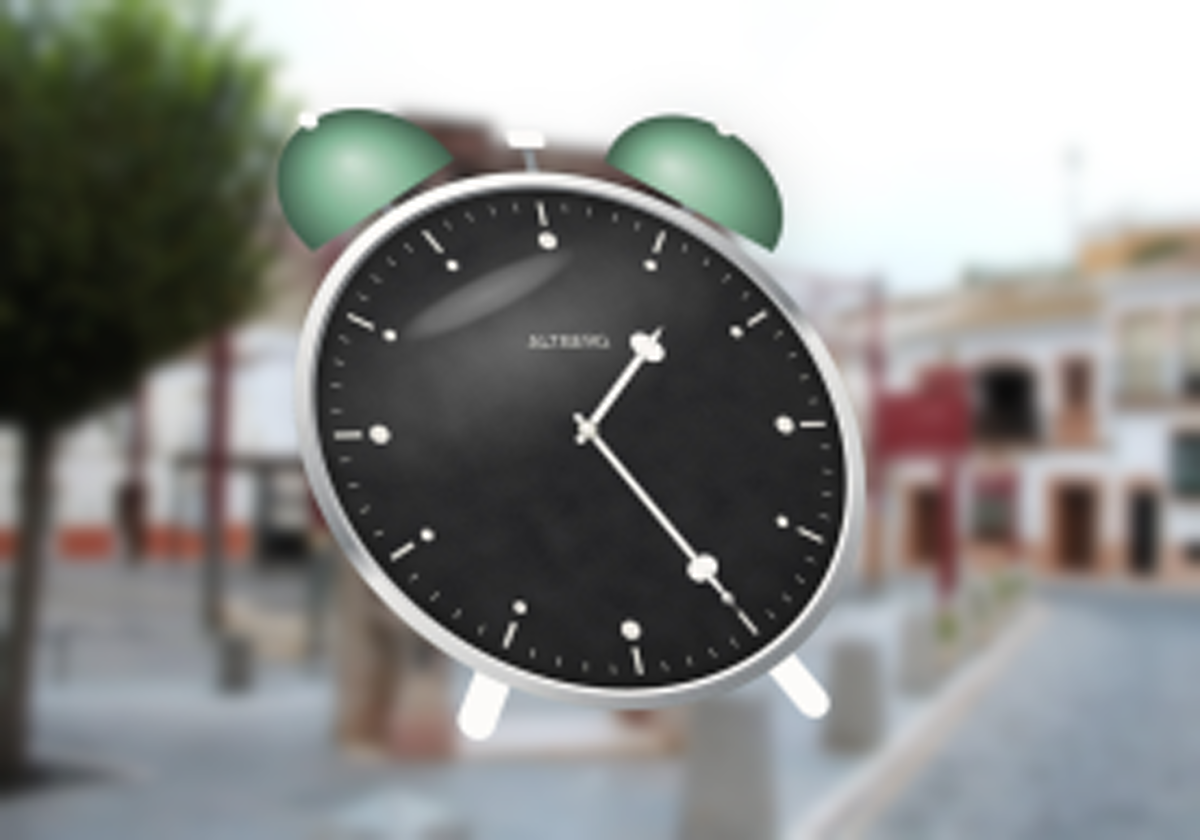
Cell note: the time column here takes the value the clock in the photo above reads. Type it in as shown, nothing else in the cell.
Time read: 1:25
